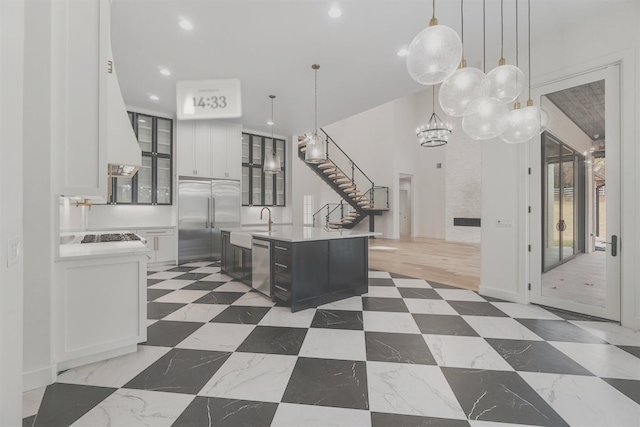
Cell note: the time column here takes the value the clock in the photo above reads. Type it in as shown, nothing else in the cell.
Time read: 14:33
